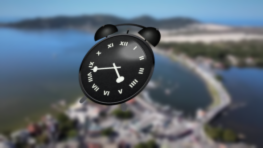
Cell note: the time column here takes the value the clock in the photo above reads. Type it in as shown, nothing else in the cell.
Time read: 4:43
